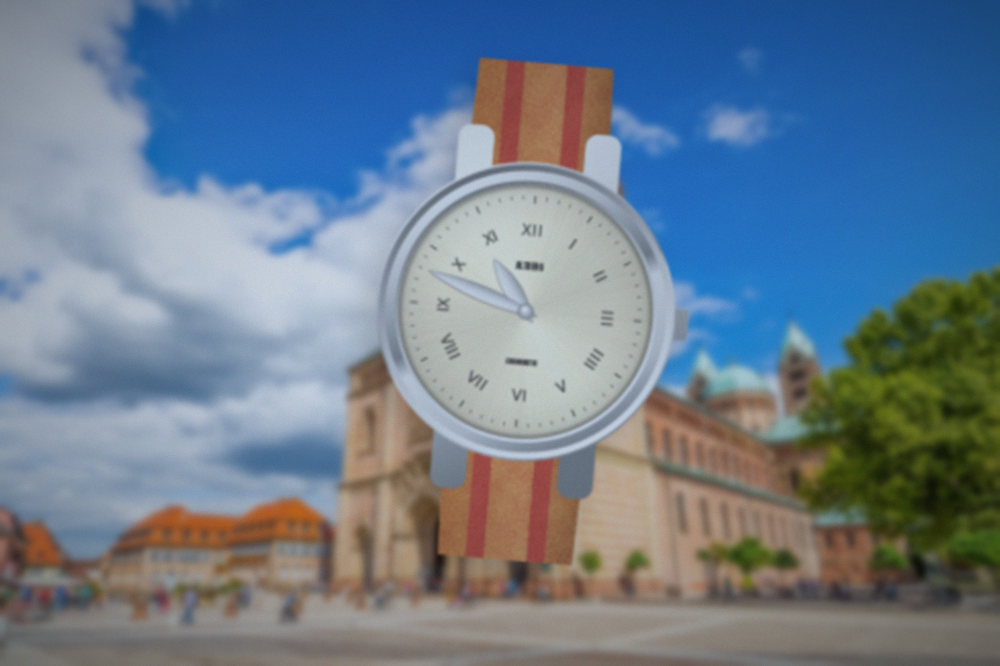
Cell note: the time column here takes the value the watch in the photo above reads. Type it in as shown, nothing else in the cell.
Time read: 10:48
